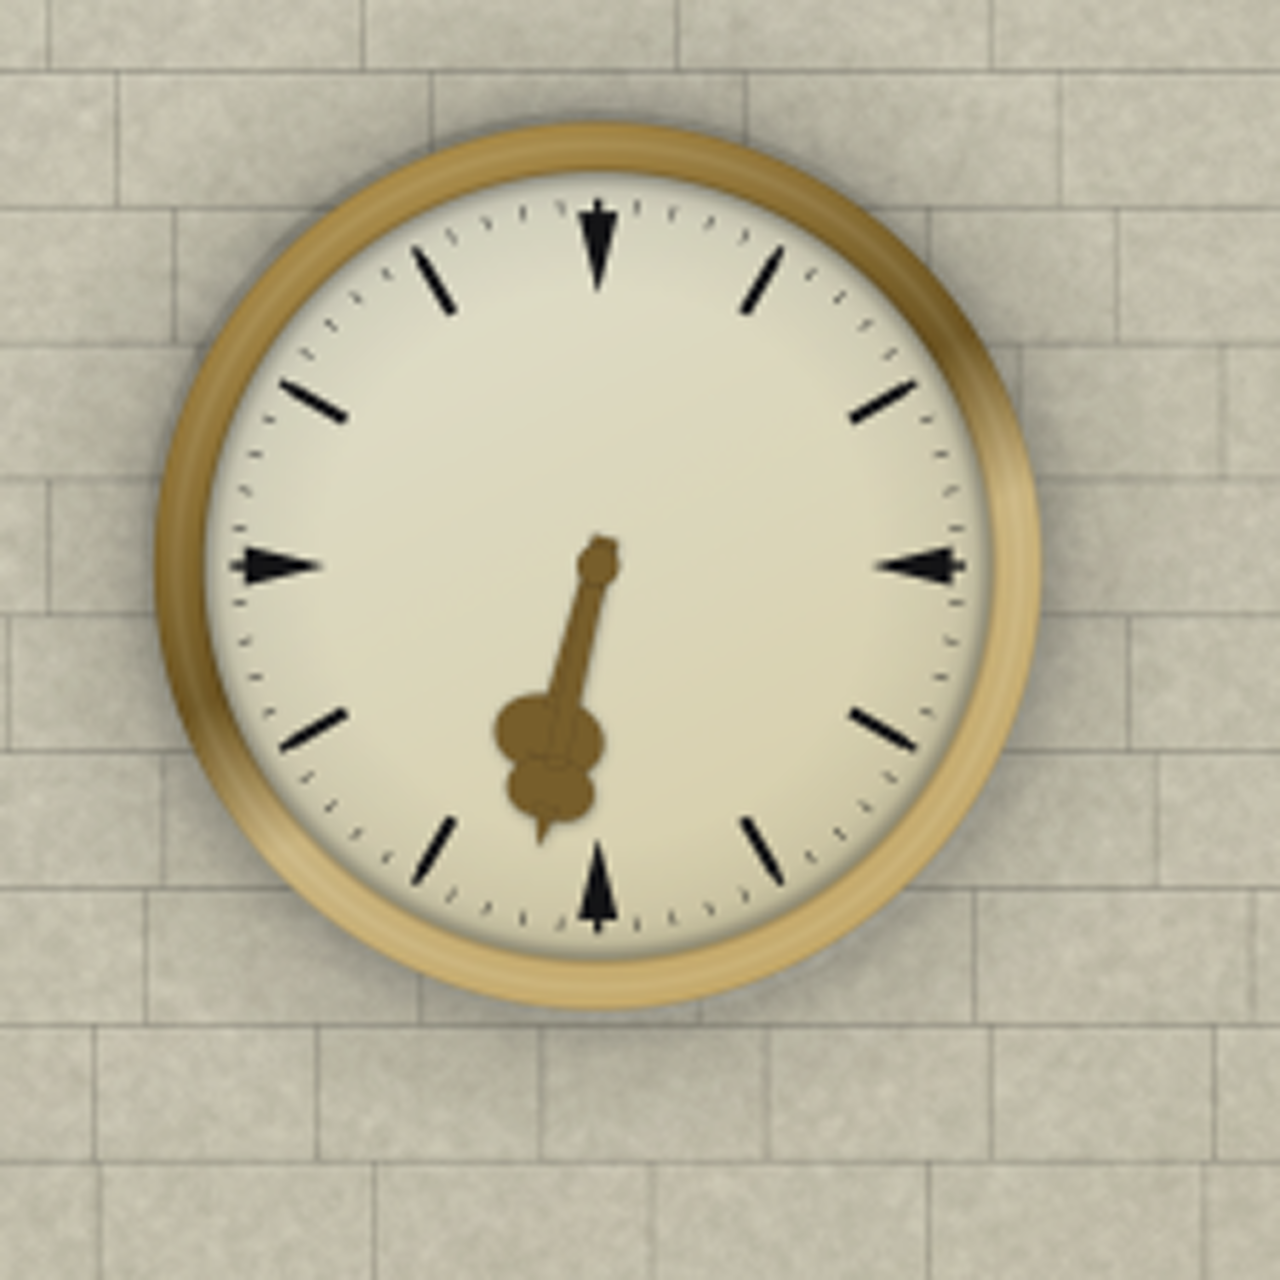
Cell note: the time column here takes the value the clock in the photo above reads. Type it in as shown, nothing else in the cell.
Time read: 6:32
